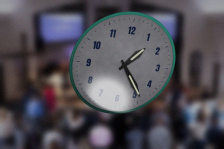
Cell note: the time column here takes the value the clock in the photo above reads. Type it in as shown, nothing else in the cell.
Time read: 1:24
